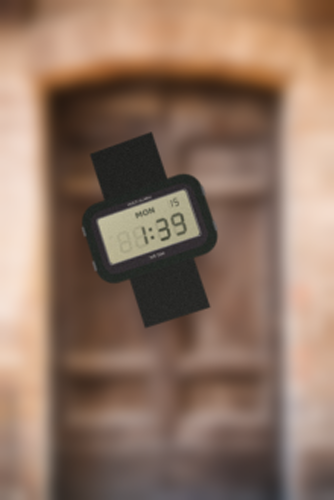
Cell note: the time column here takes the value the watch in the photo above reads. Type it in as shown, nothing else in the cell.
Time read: 1:39
